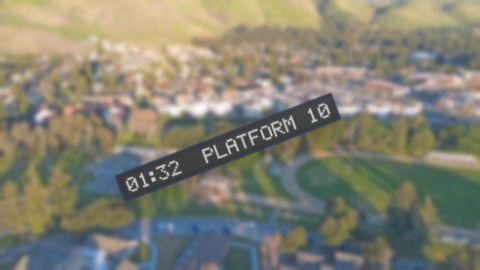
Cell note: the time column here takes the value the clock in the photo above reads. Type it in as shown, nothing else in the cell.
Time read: 1:32
